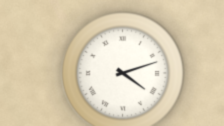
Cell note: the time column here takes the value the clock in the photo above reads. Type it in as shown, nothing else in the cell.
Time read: 4:12
